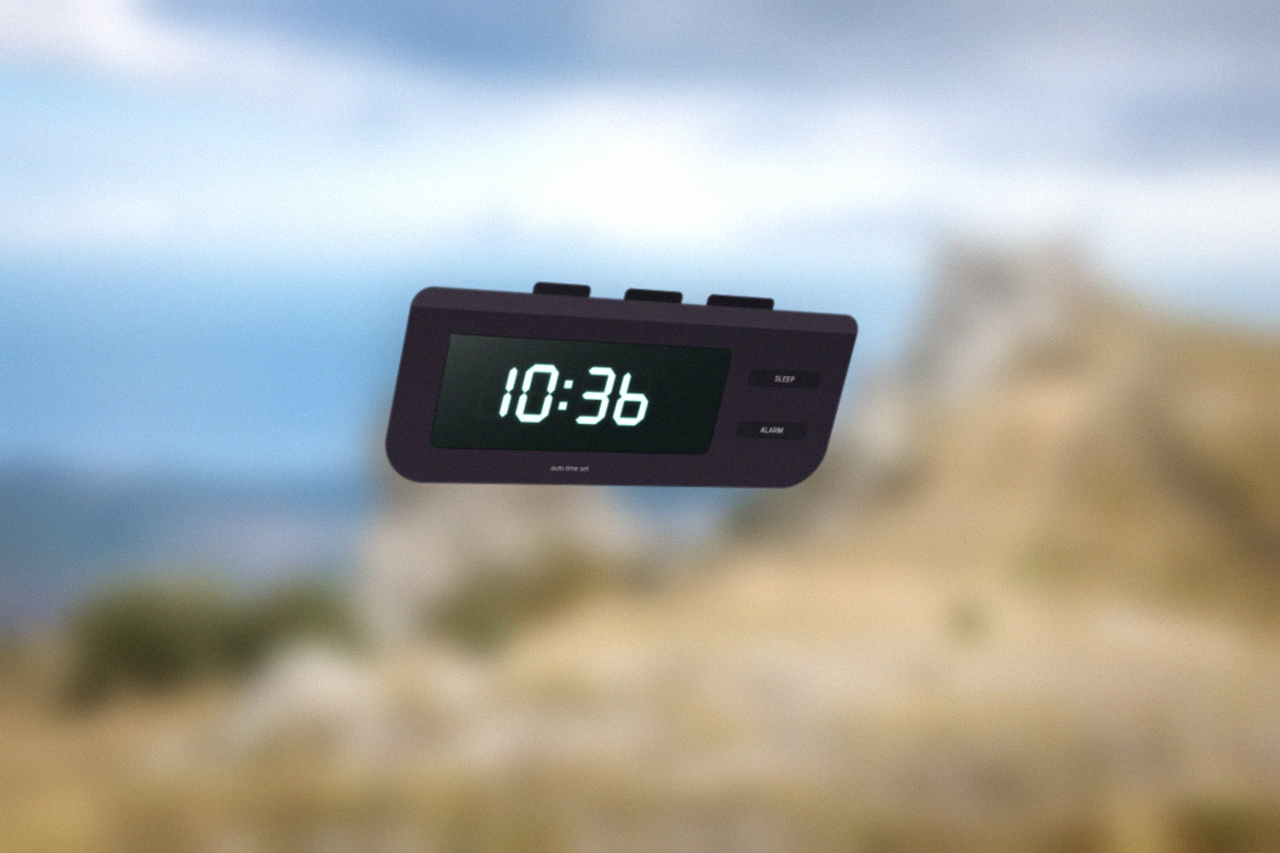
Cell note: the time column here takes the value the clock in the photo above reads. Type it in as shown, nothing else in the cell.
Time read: 10:36
